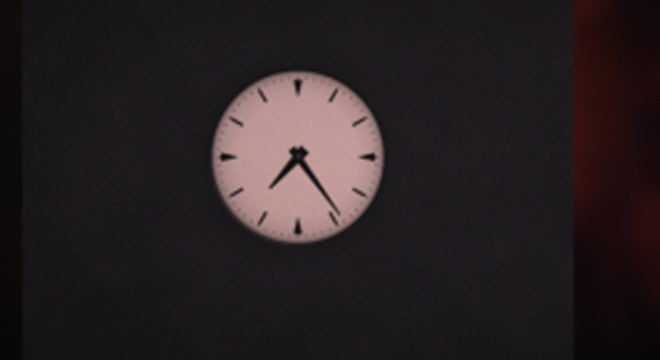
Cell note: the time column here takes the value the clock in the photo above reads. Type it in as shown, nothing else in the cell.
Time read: 7:24
